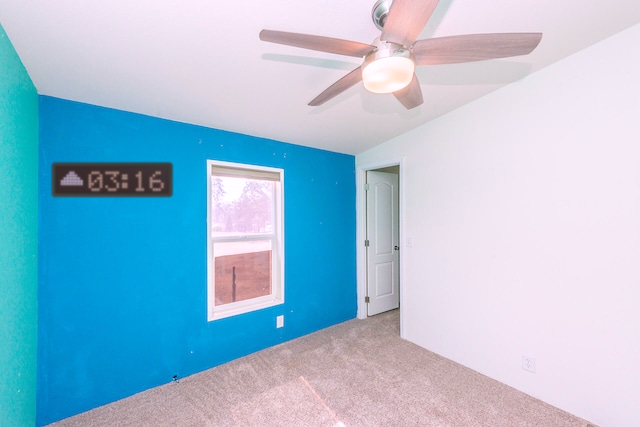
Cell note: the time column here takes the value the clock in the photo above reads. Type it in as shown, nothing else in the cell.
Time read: 3:16
